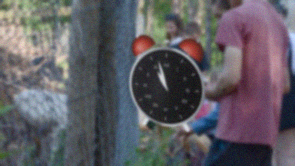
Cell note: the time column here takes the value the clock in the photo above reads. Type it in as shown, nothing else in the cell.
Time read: 10:57
